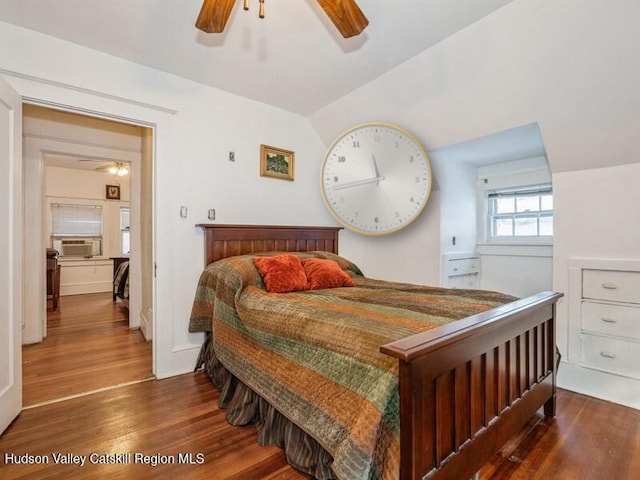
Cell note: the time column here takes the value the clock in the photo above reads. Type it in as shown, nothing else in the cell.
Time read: 11:43
